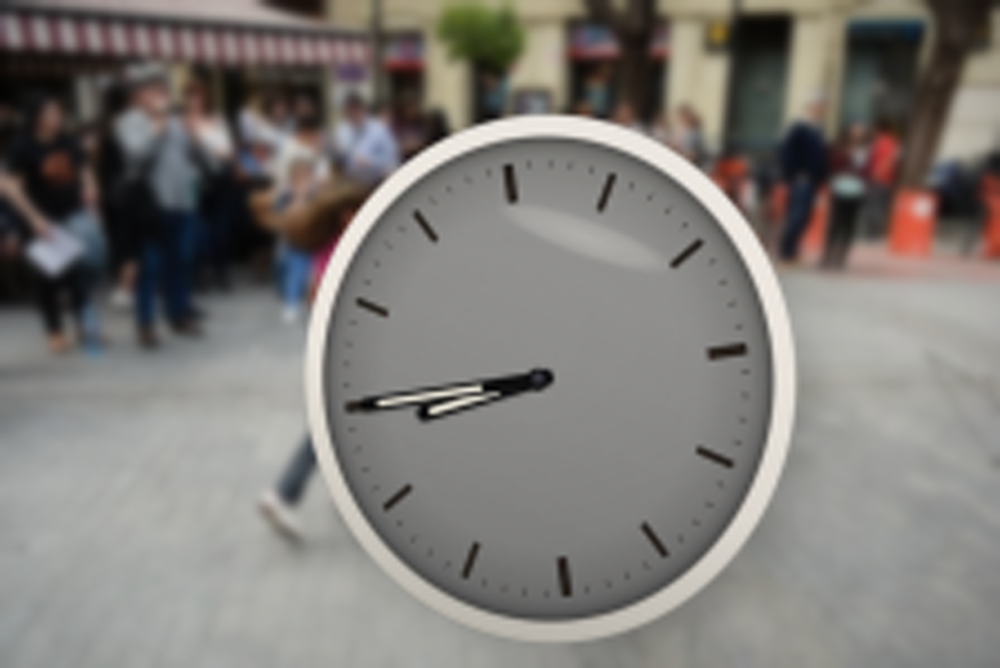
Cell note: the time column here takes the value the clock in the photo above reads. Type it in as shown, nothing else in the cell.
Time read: 8:45
